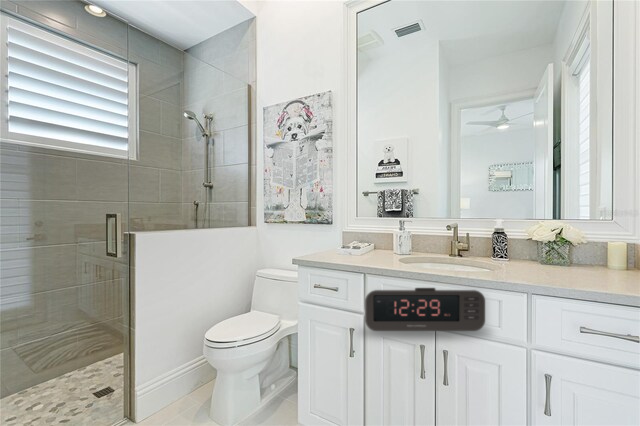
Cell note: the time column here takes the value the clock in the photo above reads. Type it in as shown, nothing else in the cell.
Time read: 12:29
